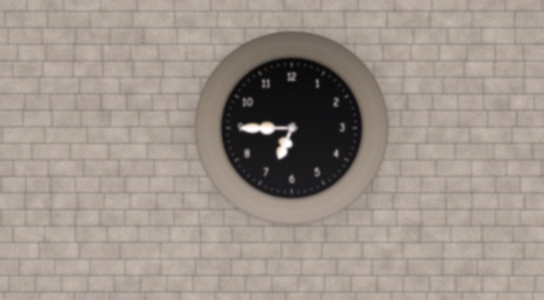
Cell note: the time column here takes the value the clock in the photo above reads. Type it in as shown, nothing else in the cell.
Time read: 6:45
